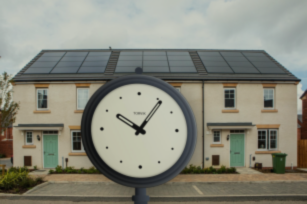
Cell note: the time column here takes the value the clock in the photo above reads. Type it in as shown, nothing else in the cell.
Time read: 10:06
